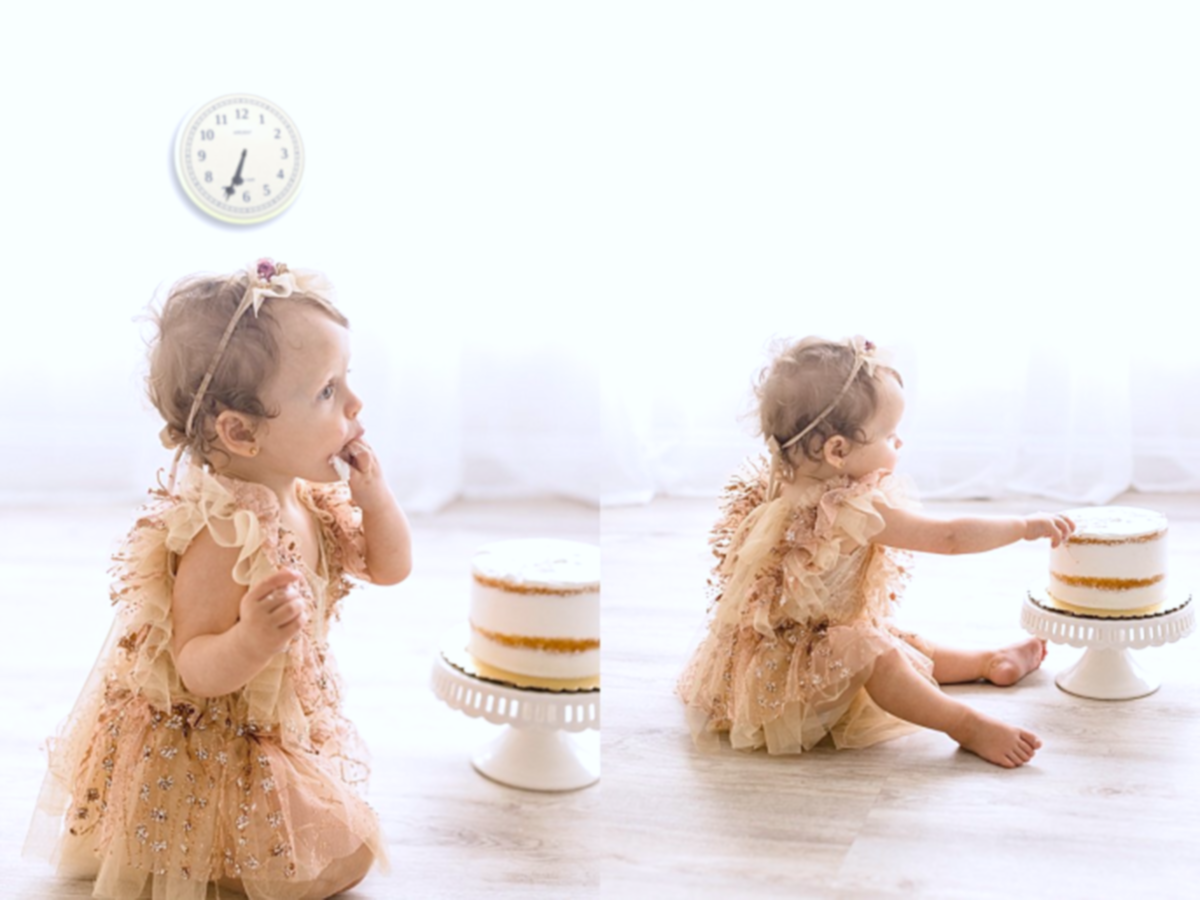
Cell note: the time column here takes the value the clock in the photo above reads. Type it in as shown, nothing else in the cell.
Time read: 6:34
